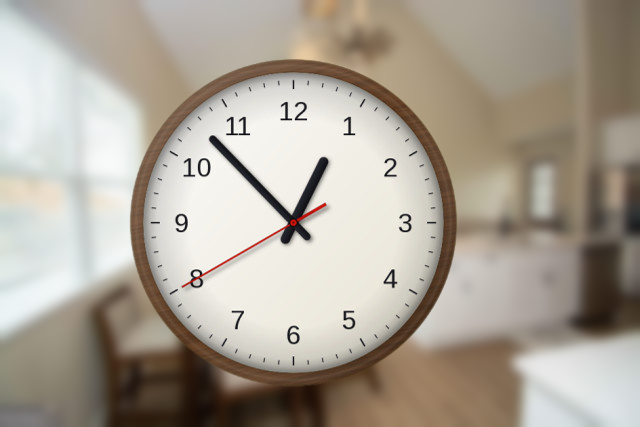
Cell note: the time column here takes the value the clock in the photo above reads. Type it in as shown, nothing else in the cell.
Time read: 12:52:40
